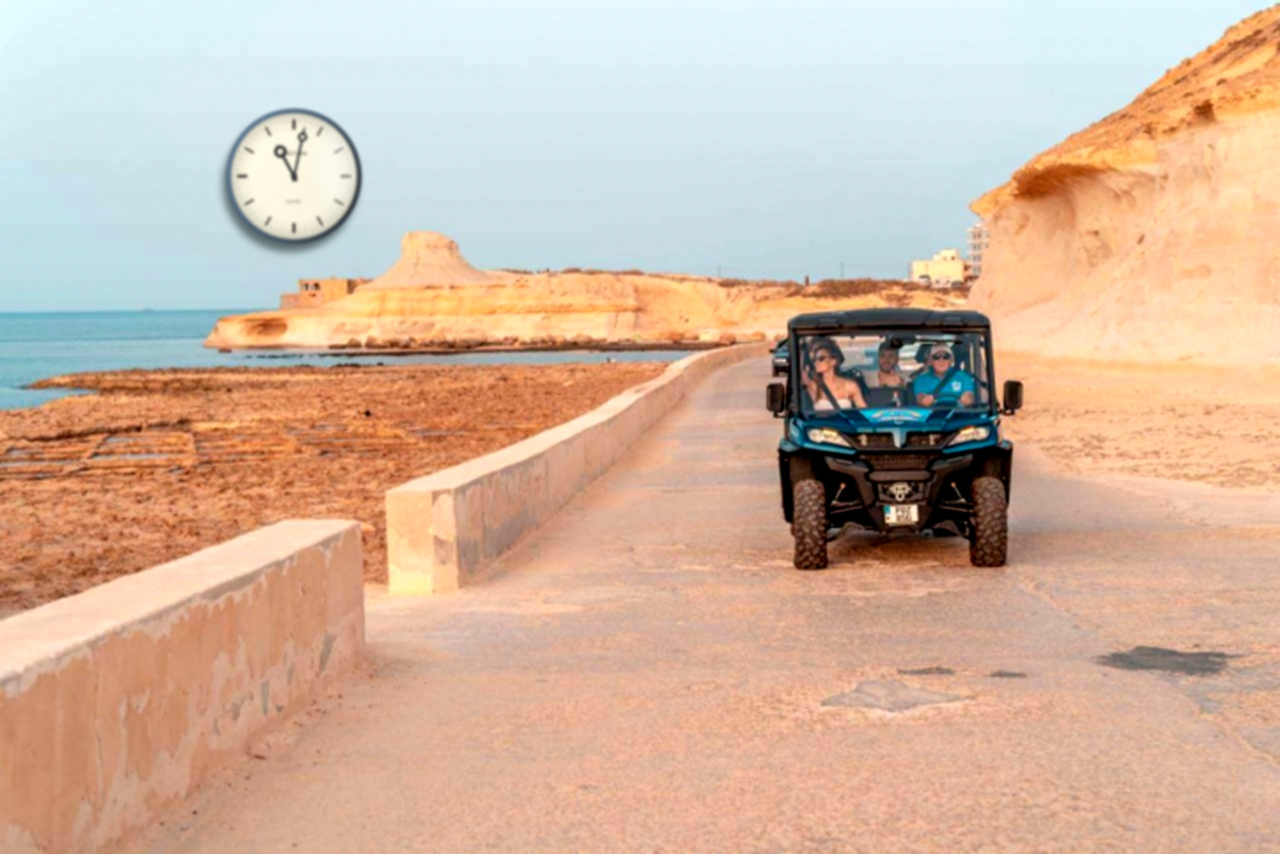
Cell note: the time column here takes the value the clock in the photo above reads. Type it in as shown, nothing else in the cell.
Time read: 11:02
